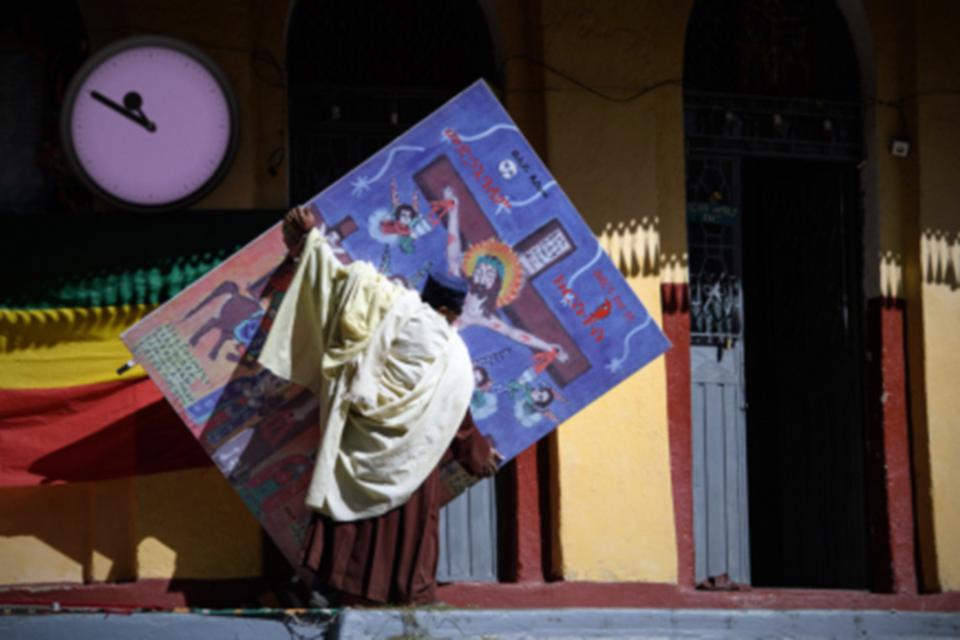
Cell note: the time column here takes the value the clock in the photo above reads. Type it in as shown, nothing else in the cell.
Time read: 10:50
